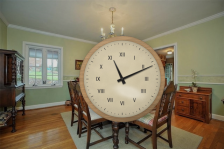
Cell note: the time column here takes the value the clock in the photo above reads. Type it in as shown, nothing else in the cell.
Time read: 11:11
